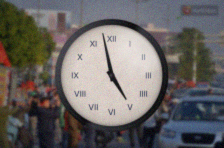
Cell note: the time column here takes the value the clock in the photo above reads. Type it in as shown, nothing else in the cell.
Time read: 4:58
